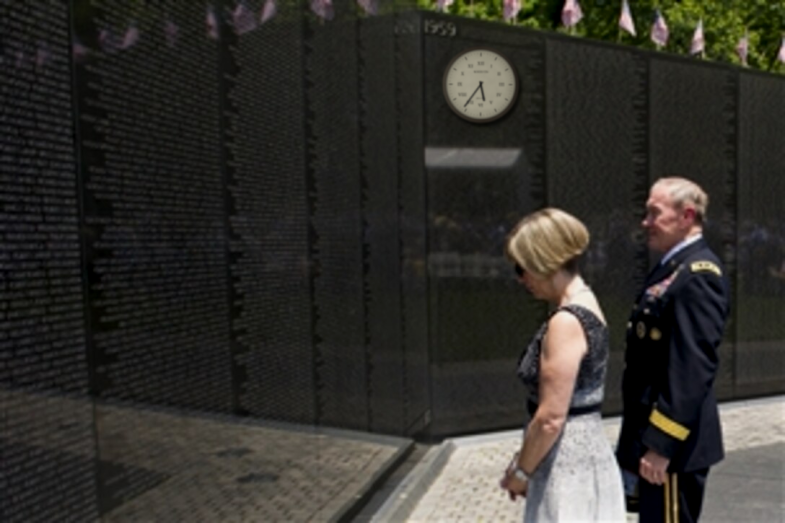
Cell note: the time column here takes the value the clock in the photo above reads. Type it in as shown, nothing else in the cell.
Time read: 5:36
